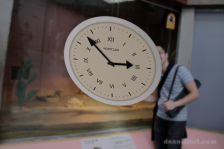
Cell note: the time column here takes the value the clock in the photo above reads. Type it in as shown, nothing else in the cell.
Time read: 2:53
